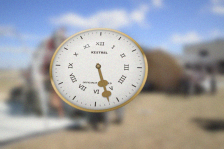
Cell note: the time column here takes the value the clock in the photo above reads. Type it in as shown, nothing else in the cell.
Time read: 5:27
